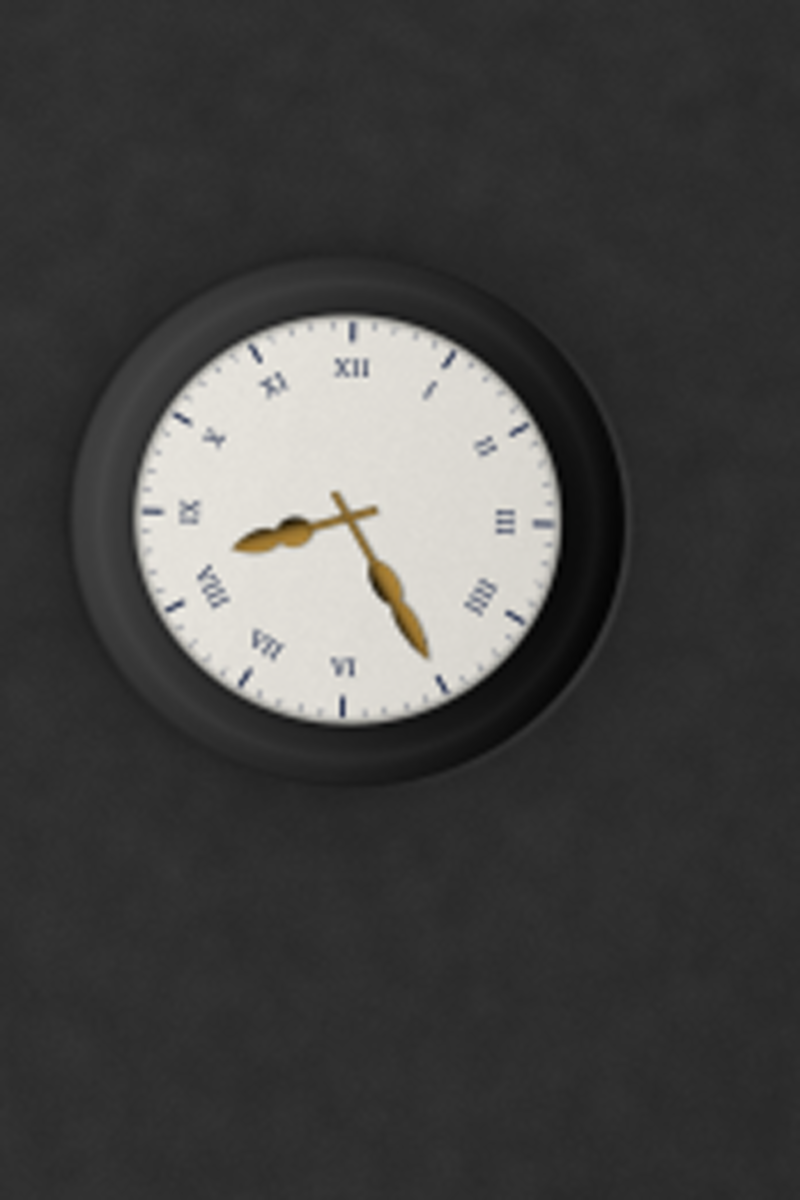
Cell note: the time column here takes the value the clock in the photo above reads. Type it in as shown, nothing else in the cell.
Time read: 8:25
